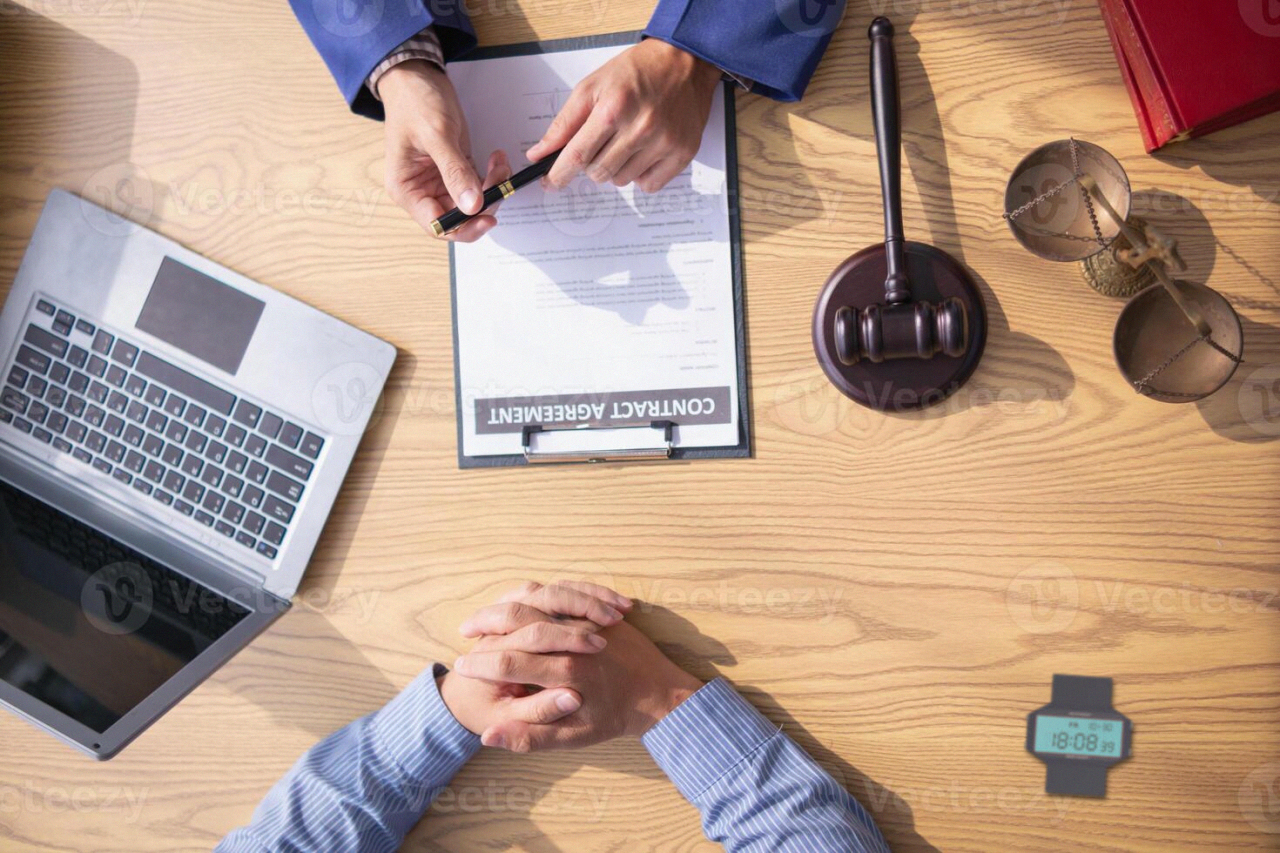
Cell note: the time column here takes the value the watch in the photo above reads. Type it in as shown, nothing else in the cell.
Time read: 18:08
